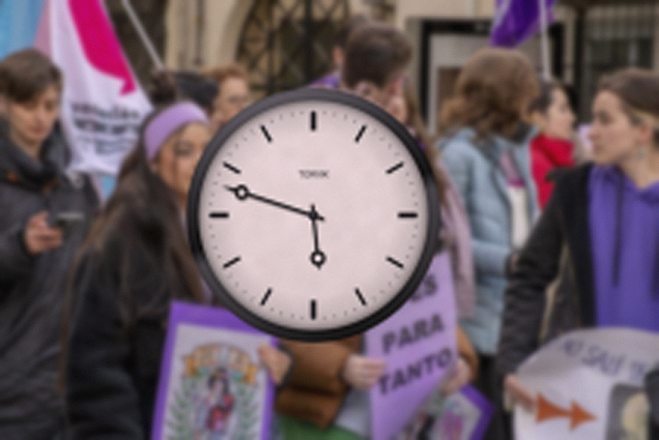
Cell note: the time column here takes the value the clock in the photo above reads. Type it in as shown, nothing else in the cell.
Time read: 5:48
